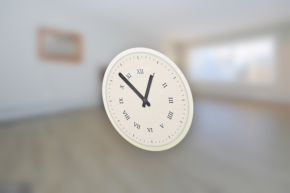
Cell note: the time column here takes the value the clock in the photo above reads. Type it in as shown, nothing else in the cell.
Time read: 12:53
